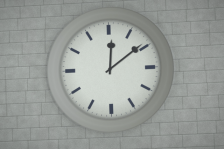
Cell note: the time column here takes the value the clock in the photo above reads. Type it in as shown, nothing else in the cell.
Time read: 12:09
